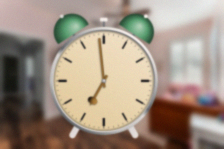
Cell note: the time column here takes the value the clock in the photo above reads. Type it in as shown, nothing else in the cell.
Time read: 6:59
